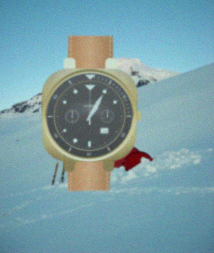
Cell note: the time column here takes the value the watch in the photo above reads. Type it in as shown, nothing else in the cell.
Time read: 1:05
